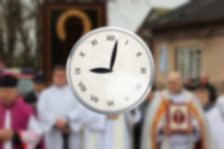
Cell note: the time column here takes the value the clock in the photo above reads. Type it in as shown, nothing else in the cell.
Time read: 9:02
